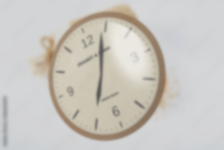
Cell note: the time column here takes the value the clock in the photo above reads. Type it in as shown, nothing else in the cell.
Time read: 7:04
